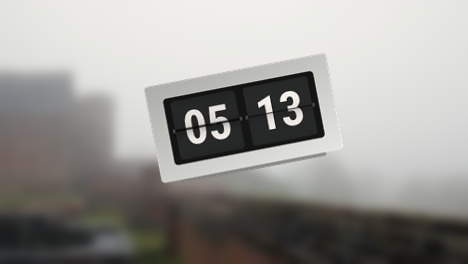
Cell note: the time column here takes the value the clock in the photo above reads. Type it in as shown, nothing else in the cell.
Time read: 5:13
